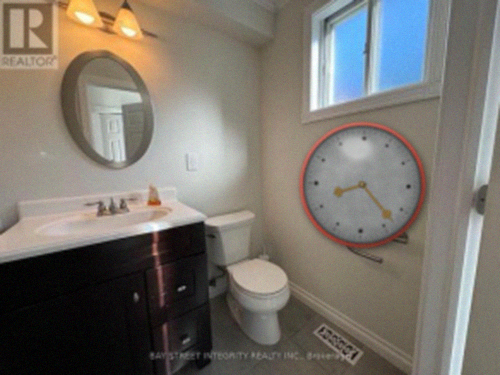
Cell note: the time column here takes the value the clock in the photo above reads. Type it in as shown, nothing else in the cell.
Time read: 8:23
